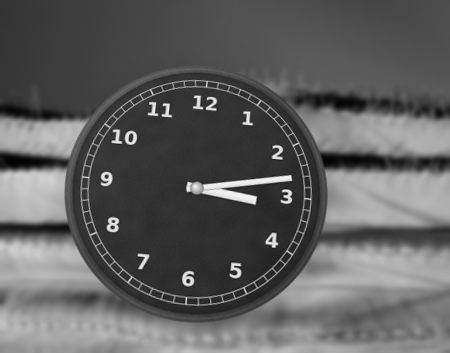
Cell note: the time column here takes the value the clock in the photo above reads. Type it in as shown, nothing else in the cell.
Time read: 3:13
